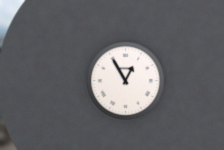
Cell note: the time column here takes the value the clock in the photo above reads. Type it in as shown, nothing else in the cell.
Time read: 12:55
